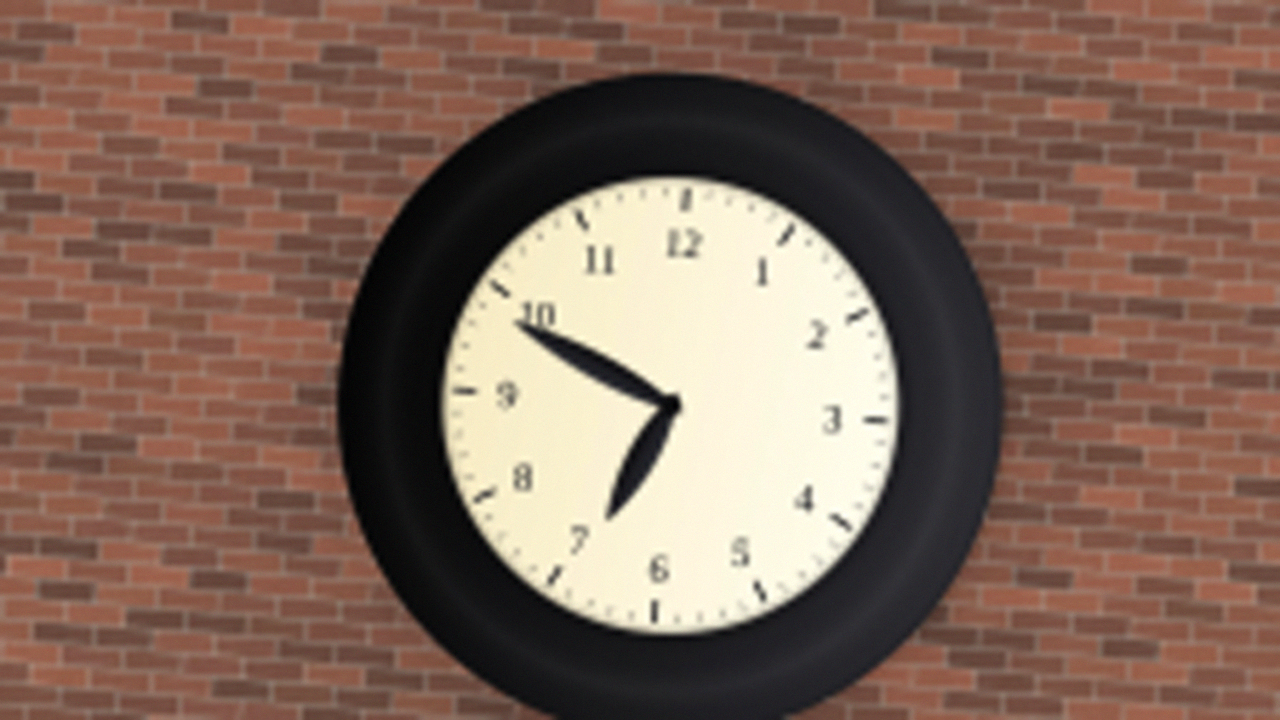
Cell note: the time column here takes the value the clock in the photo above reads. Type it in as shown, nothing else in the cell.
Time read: 6:49
